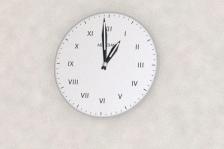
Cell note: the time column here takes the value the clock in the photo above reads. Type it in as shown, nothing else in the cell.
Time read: 12:59
